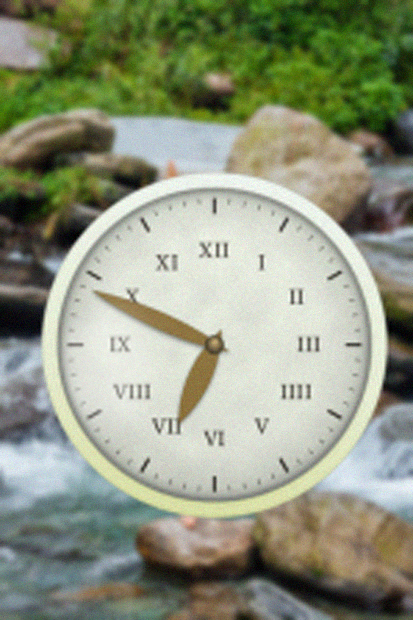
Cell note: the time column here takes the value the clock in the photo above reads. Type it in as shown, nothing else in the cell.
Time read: 6:49
